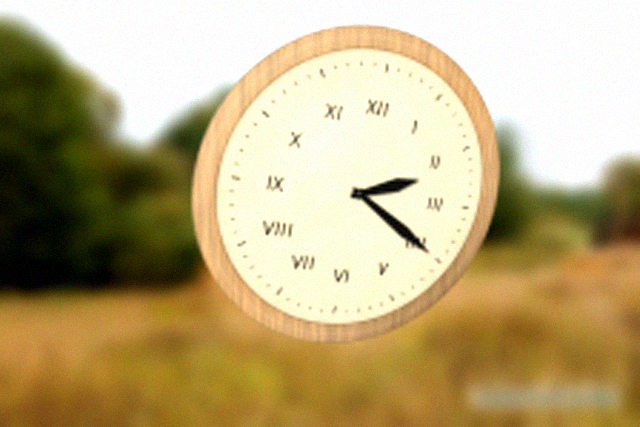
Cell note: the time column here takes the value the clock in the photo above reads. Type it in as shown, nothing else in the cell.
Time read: 2:20
